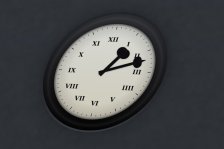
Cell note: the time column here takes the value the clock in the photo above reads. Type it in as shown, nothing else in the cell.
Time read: 1:12
